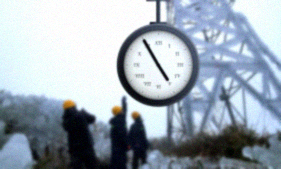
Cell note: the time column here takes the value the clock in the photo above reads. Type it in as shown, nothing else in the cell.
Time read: 4:55
